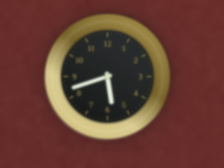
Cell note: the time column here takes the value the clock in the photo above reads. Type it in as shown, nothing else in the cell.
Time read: 5:42
